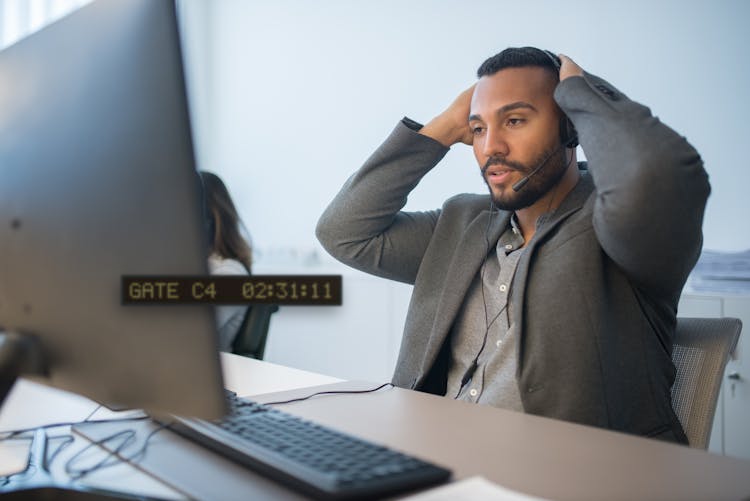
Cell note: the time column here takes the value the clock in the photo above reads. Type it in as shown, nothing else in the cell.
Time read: 2:31:11
